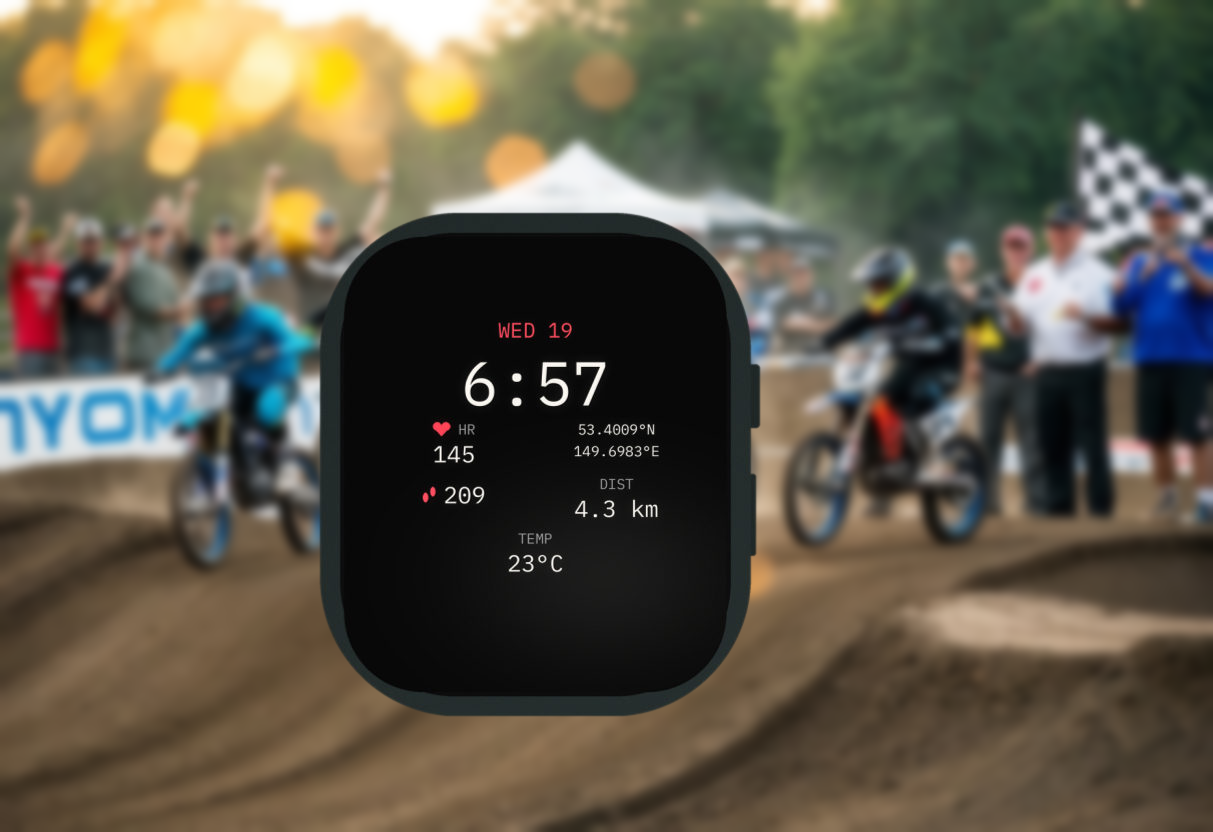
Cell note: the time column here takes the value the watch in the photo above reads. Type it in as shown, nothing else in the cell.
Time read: 6:57
